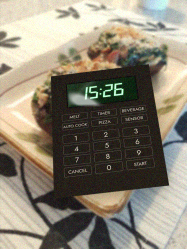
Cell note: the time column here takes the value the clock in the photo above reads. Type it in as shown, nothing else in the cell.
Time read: 15:26
